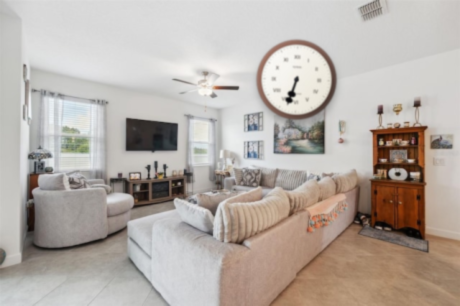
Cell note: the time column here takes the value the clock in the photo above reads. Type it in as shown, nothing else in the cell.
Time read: 6:33
